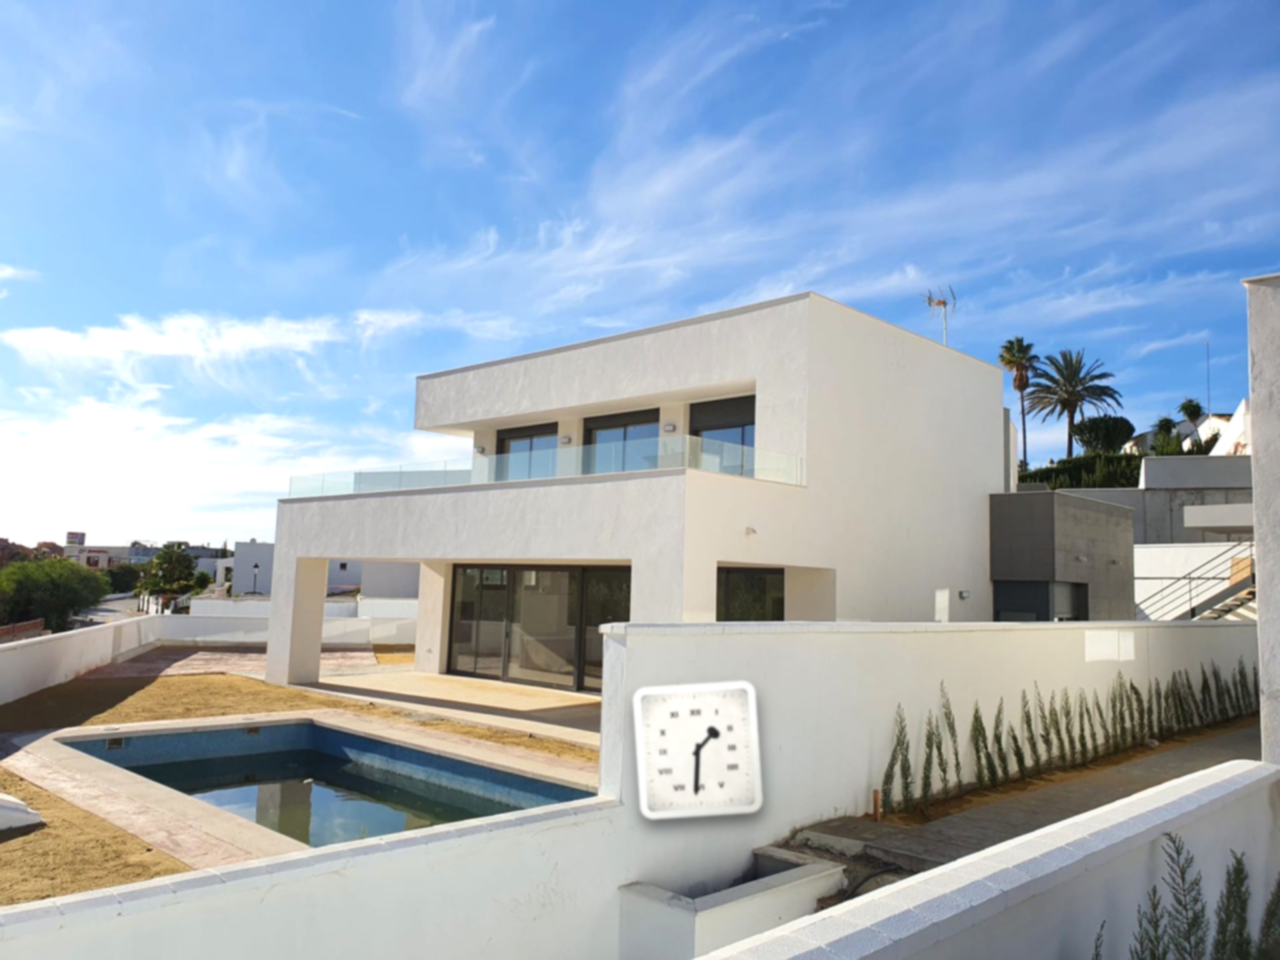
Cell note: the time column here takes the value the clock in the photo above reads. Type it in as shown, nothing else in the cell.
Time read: 1:31
